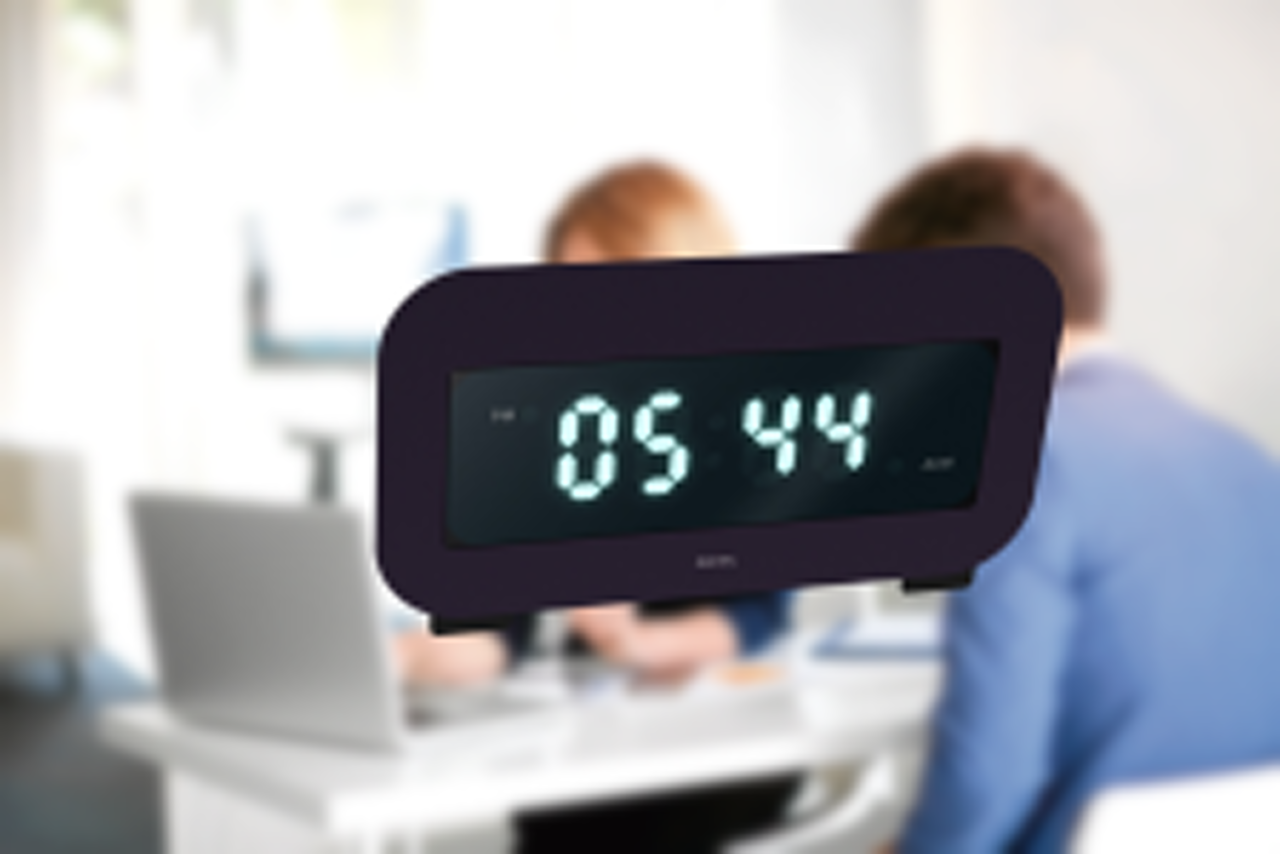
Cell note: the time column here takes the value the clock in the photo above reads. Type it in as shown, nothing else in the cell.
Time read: 5:44
